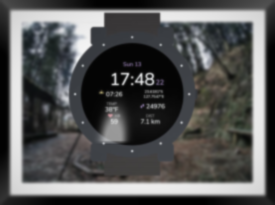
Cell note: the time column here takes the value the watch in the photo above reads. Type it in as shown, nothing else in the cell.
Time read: 17:48
